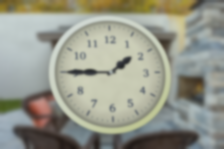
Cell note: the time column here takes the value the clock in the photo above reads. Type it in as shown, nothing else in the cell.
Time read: 1:45
